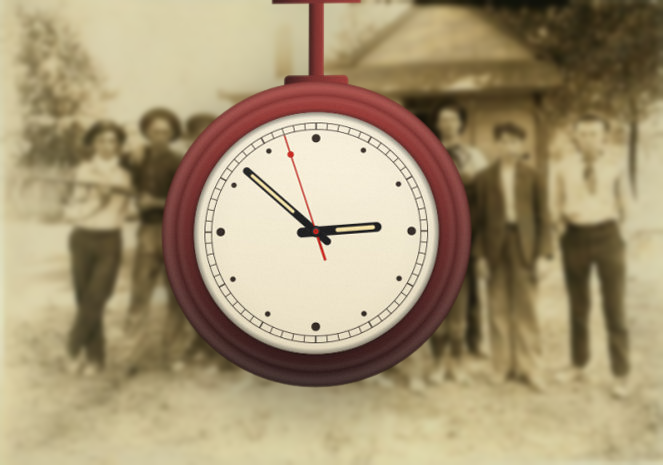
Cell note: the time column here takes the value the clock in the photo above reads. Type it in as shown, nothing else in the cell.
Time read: 2:51:57
